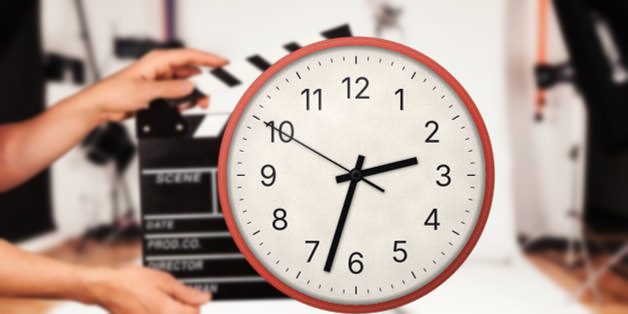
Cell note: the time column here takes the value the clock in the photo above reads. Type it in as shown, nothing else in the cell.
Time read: 2:32:50
